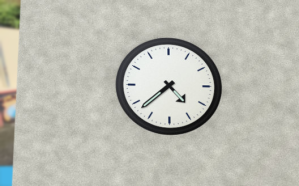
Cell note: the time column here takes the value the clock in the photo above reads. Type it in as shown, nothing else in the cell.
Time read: 4:38
